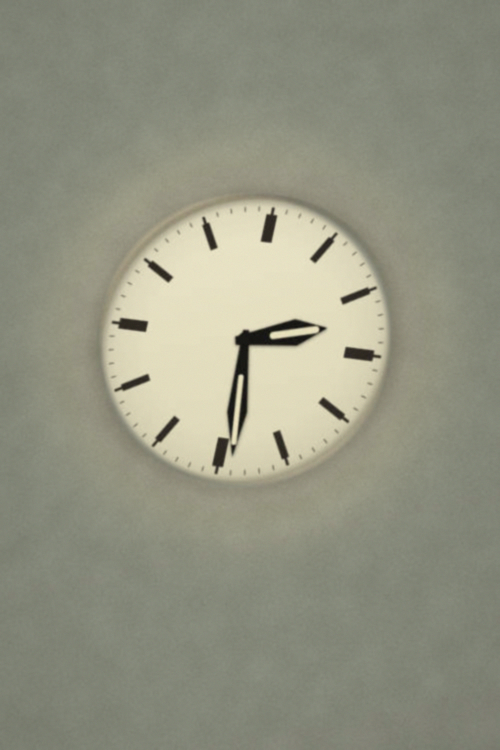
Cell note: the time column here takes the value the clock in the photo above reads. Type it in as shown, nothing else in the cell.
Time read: 2:29
